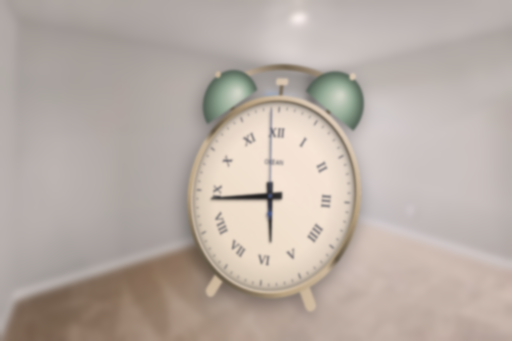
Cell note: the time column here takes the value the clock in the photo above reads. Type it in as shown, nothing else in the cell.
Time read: 5:43:59
